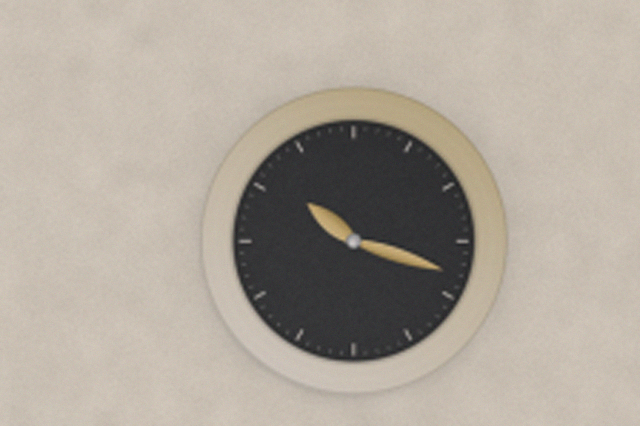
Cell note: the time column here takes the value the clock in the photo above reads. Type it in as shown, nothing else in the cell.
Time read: 10:18
